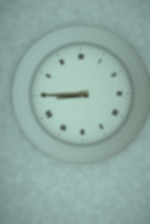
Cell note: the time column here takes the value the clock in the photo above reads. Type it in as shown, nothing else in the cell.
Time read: 8:45
